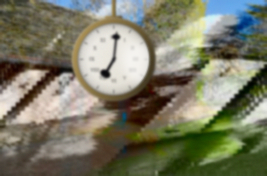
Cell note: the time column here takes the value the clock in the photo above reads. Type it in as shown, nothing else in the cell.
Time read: 7:01
